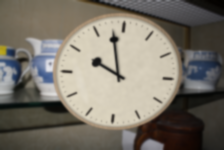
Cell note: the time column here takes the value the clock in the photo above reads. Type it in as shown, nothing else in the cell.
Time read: 9:58
